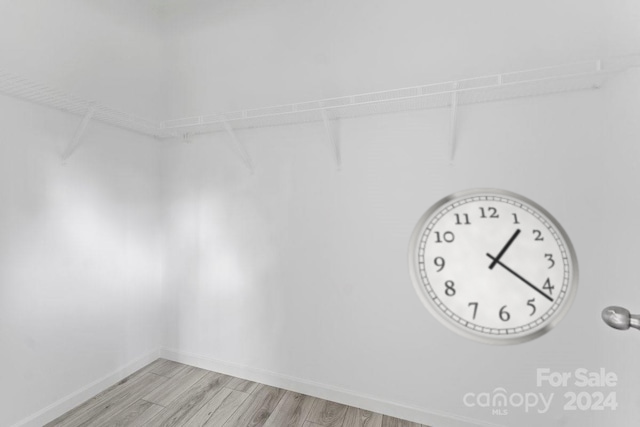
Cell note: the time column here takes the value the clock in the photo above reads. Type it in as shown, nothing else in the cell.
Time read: 1:22
